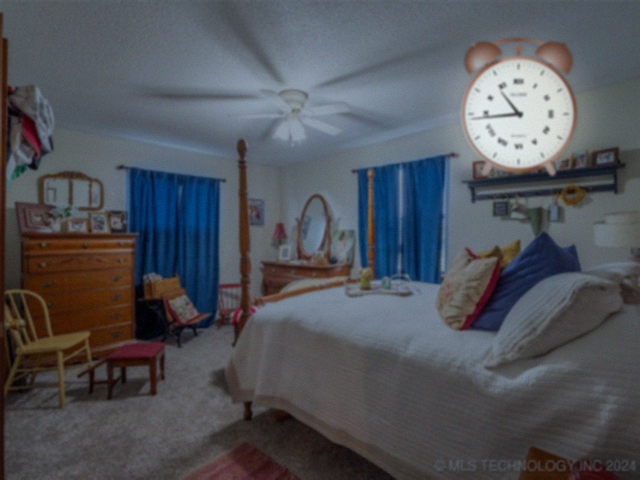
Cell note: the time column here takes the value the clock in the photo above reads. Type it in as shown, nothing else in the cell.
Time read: 10:44
